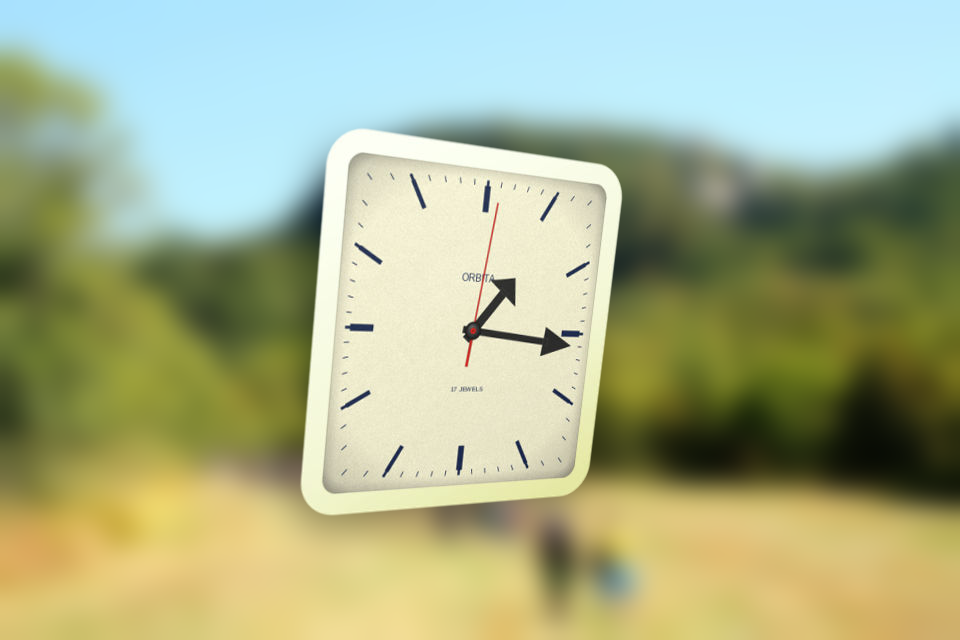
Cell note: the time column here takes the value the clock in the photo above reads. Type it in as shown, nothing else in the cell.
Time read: 1:16:01
